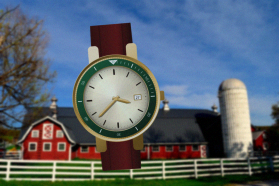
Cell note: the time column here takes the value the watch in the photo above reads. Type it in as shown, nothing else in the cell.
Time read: 3:38
